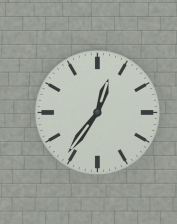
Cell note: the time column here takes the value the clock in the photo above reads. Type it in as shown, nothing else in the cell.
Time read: 12:36
